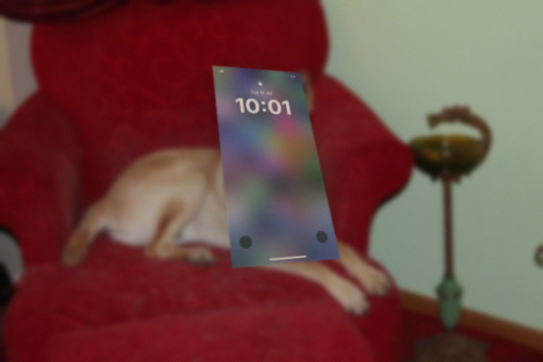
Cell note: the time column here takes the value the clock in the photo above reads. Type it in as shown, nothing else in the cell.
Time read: 10:01
